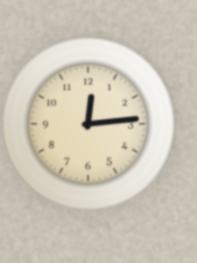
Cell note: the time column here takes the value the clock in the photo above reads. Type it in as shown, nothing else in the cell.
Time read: 12:14
